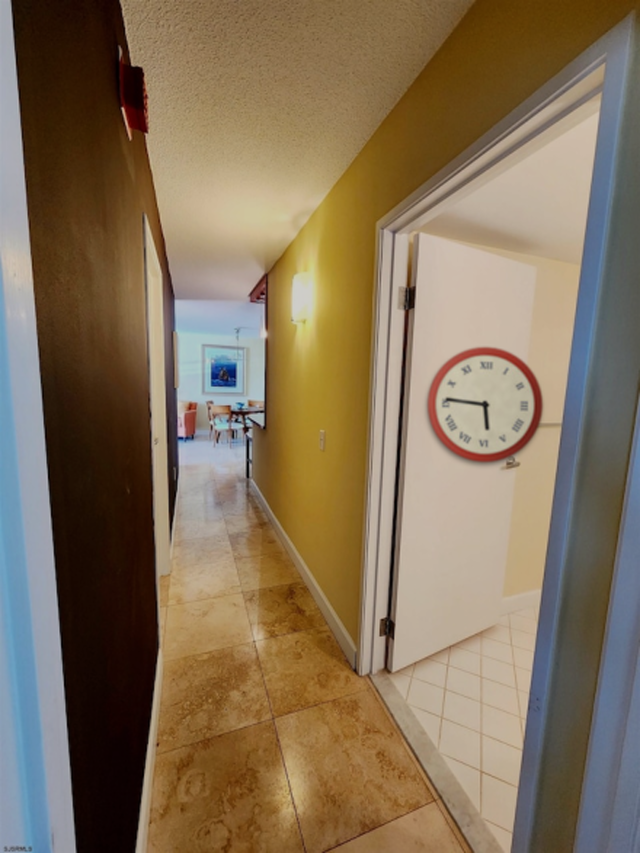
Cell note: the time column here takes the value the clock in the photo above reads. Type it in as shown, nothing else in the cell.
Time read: 5:46
